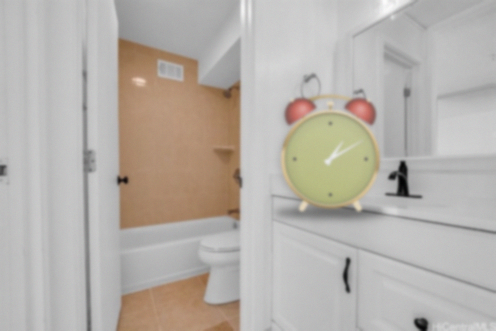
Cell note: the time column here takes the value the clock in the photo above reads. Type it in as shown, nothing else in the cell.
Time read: 1:10
